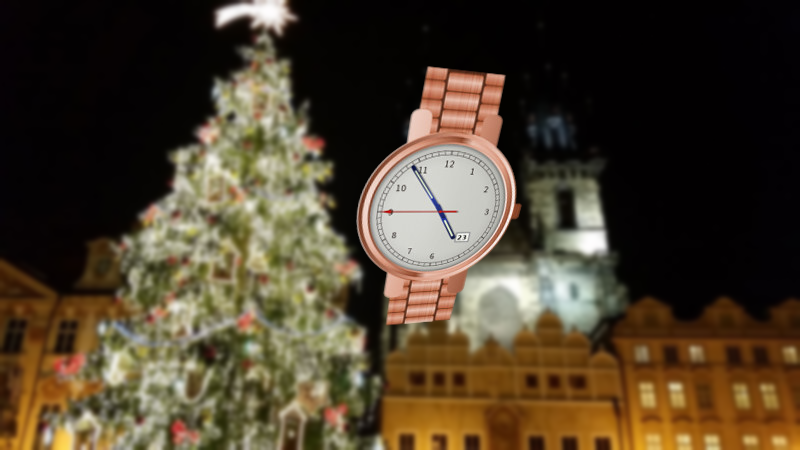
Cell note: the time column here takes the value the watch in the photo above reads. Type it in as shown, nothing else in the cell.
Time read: 4:53:45
